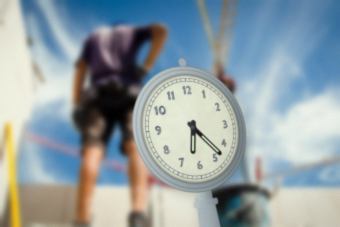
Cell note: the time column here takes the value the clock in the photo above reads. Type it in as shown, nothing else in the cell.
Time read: 6:23
